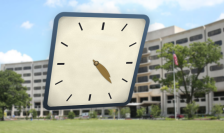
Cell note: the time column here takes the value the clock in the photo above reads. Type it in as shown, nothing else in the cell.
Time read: 4:23
